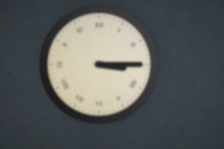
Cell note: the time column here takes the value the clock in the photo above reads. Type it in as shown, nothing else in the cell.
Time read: 3:15
